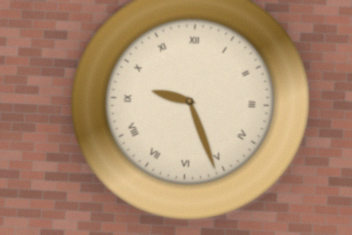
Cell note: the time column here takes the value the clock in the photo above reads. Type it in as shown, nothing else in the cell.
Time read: 9:26
